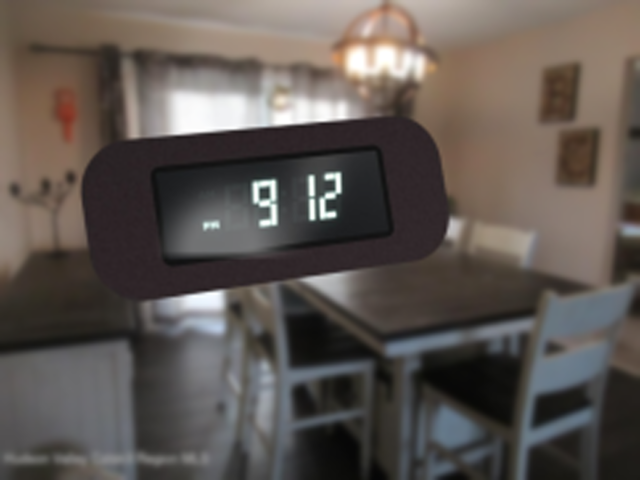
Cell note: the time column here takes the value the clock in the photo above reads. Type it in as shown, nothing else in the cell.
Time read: 9:12
